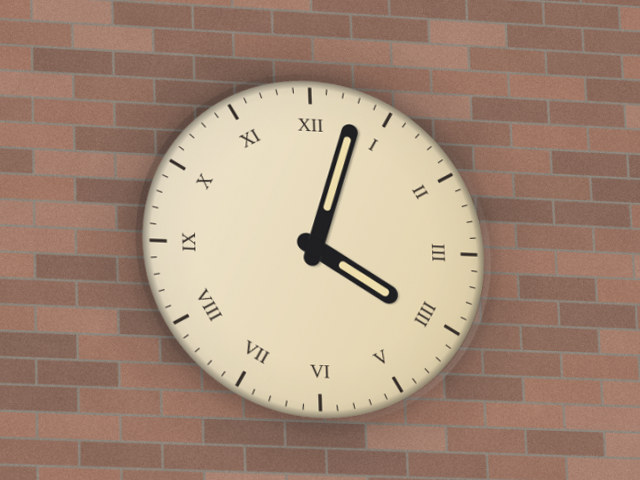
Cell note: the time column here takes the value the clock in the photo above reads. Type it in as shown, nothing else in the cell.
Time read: 4:03
